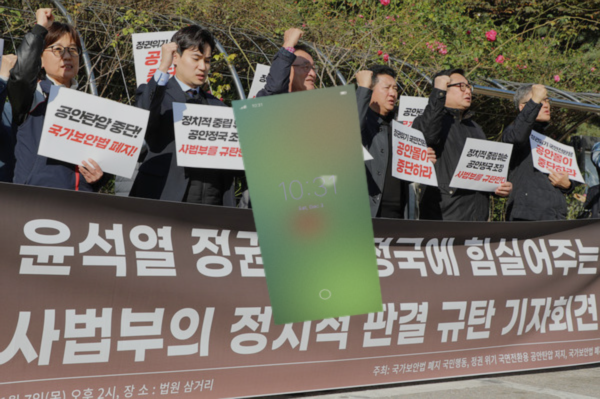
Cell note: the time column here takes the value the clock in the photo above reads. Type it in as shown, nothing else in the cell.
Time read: 10:31
